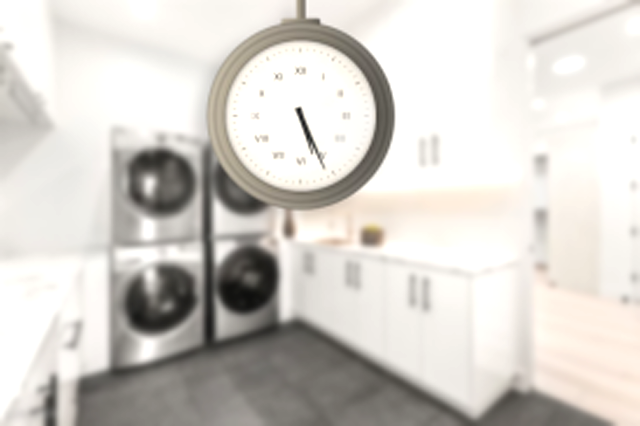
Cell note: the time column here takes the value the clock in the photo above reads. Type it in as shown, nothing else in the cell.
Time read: 5:26
